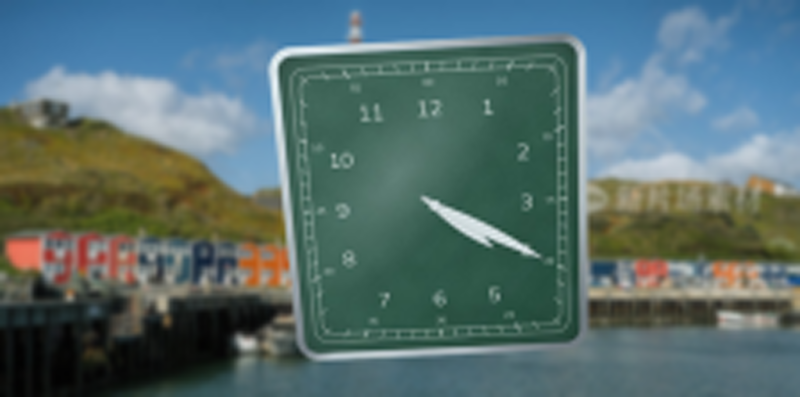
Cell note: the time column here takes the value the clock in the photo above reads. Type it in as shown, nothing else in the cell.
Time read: 4:20
